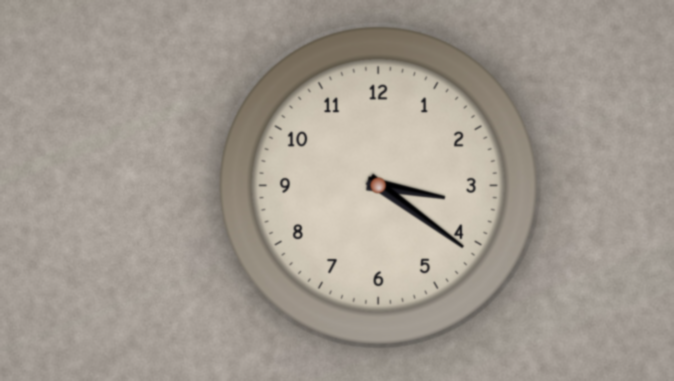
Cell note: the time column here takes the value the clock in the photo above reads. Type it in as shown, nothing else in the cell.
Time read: 3:21
